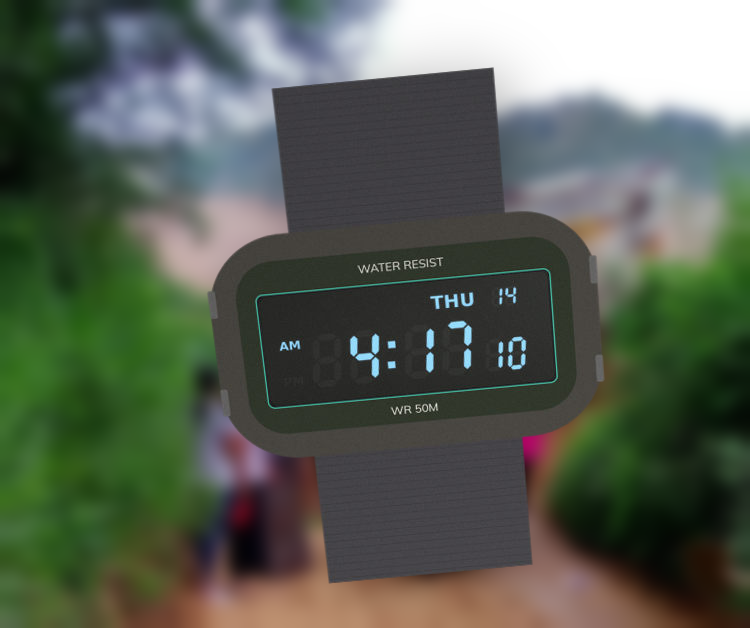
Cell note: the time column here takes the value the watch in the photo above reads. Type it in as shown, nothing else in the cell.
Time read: 4:17:10
